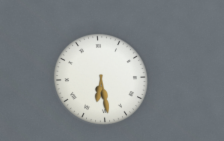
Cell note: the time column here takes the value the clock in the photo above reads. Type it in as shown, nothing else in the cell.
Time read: 6:29
